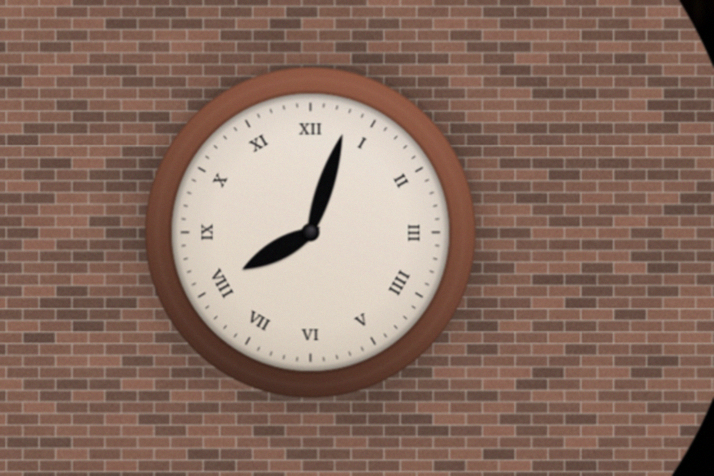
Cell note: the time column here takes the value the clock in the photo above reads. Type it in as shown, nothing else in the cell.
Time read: 8:03
